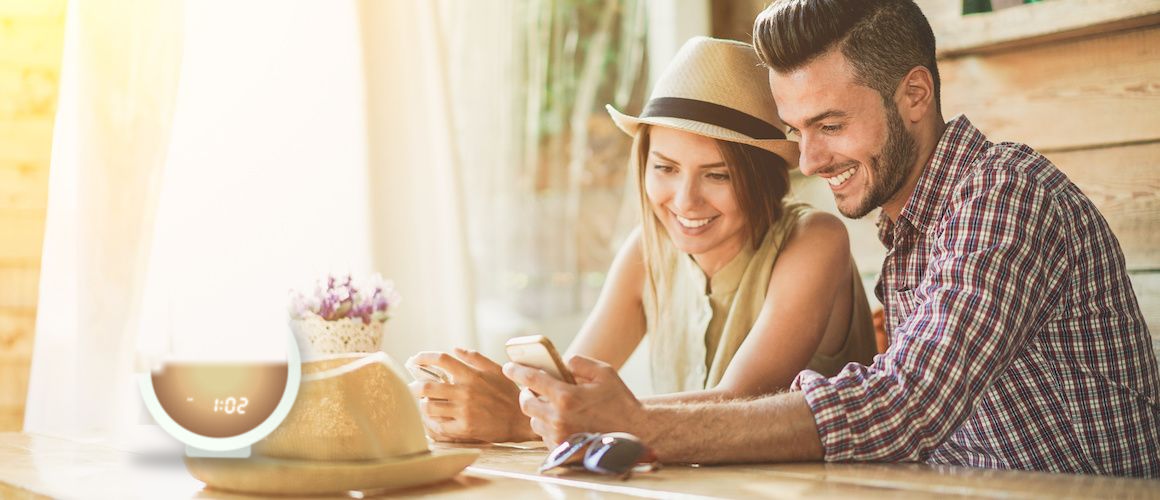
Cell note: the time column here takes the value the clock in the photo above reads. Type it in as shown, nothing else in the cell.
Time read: 1:02
